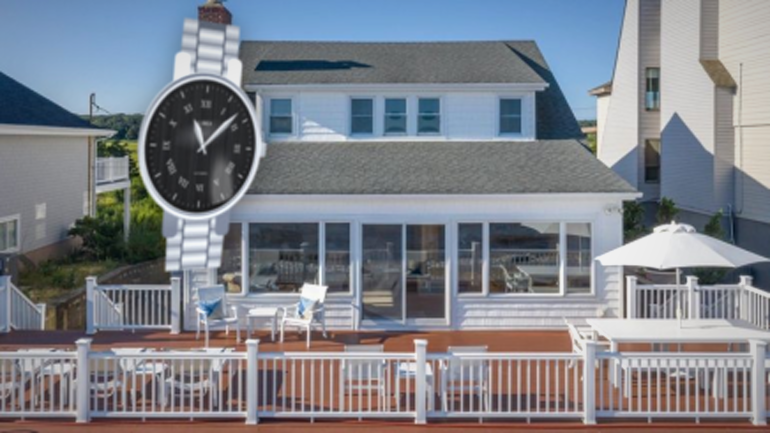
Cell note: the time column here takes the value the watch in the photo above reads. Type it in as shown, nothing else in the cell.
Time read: 11:08
